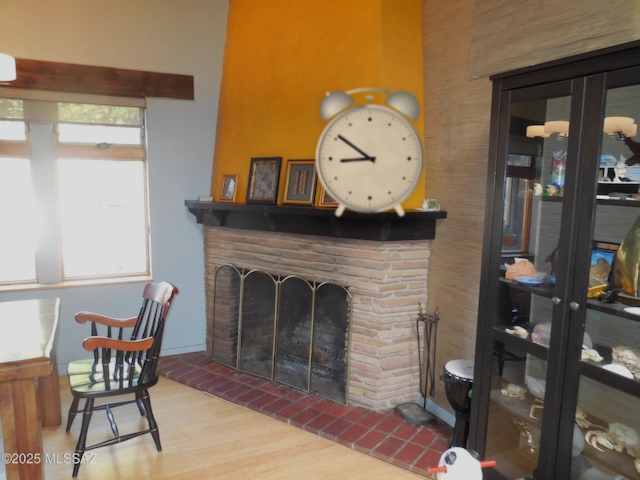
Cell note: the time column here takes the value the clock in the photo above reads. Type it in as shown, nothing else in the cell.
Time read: 8:51
